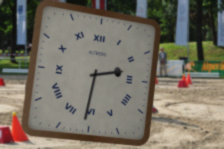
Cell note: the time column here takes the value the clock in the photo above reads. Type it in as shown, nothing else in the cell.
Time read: 2:31
